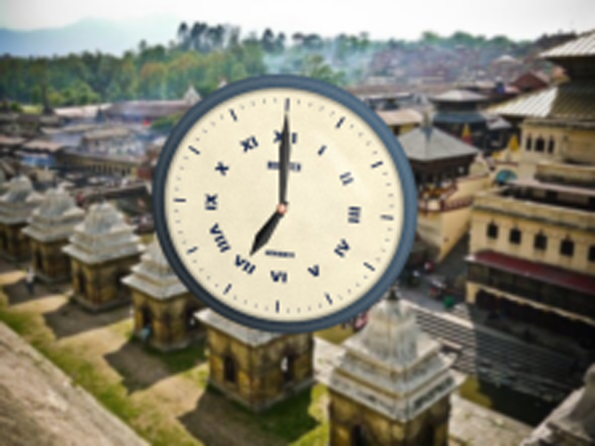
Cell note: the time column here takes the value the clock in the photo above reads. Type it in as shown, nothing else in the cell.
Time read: 7:00
